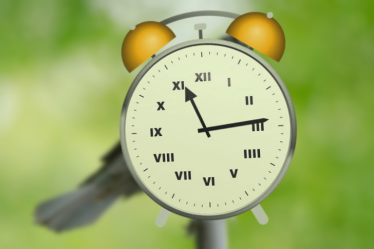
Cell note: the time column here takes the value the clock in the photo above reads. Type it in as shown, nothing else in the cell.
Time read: 11:14
